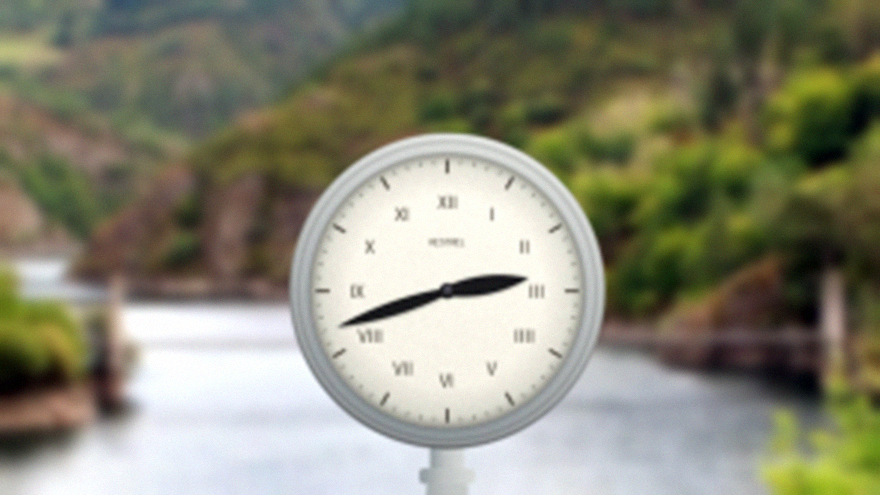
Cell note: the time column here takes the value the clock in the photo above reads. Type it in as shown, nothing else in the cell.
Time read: 2:42
